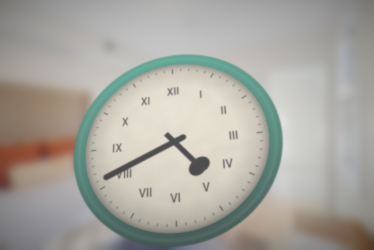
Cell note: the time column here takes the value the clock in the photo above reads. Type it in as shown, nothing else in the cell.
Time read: 4:41
